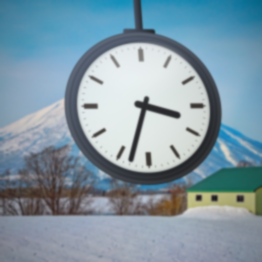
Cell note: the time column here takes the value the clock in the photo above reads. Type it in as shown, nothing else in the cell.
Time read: 3:33
